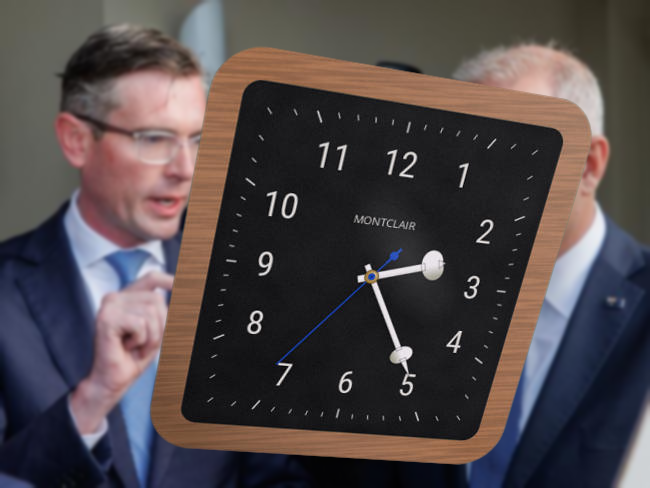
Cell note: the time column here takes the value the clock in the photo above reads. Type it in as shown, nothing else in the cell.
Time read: 2:24:36
